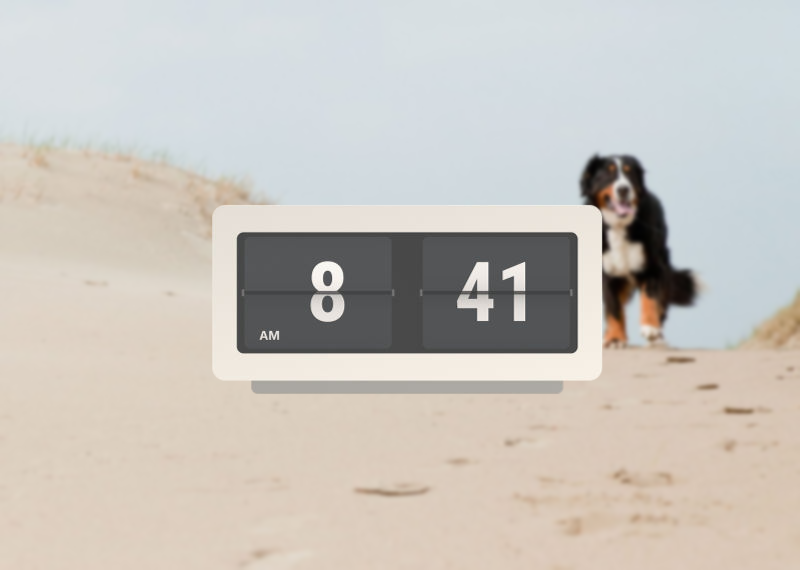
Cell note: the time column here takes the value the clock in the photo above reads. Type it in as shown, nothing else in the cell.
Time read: 8:41
